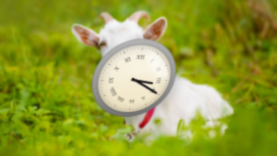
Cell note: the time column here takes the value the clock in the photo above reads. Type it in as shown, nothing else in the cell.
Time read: 3:20
